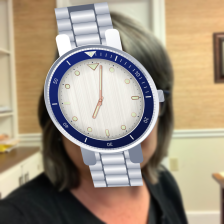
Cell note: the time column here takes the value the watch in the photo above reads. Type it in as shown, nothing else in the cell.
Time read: 7:02
